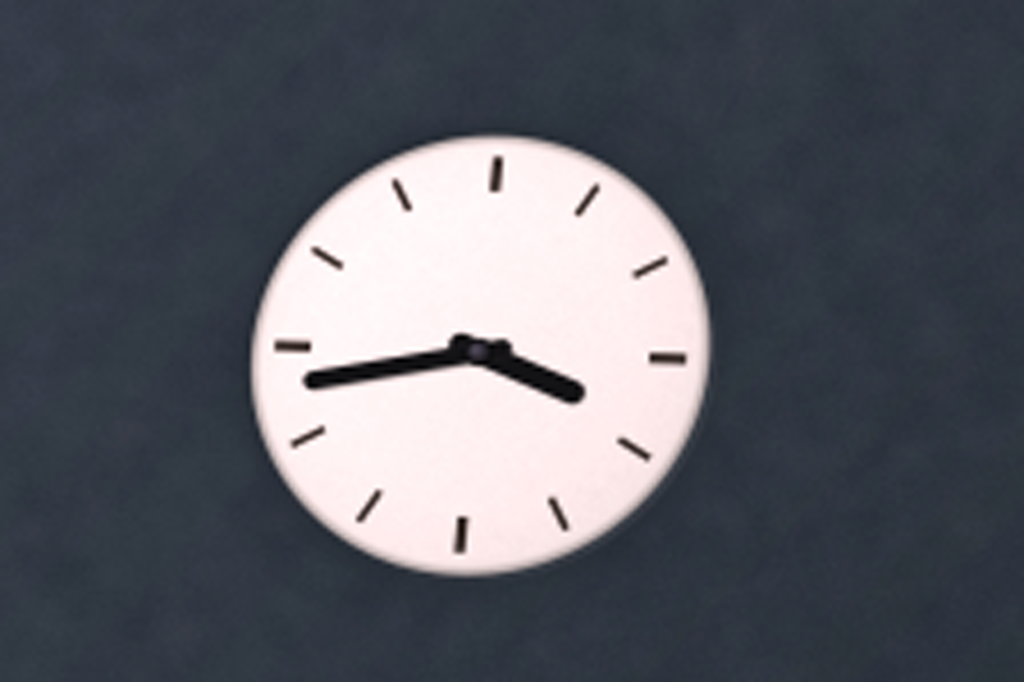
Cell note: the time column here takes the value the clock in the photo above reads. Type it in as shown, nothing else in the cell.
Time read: 3:43
